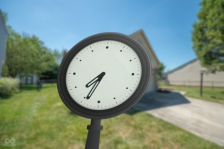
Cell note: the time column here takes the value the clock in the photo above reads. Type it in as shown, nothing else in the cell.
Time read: 7:34
